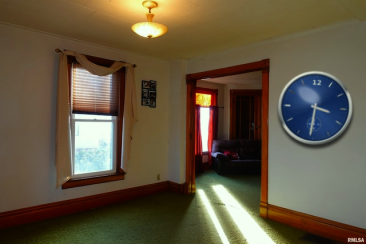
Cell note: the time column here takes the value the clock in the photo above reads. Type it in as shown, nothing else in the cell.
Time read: 3:31
